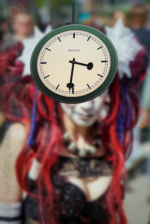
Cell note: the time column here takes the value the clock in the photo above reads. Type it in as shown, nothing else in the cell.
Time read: 3:31
